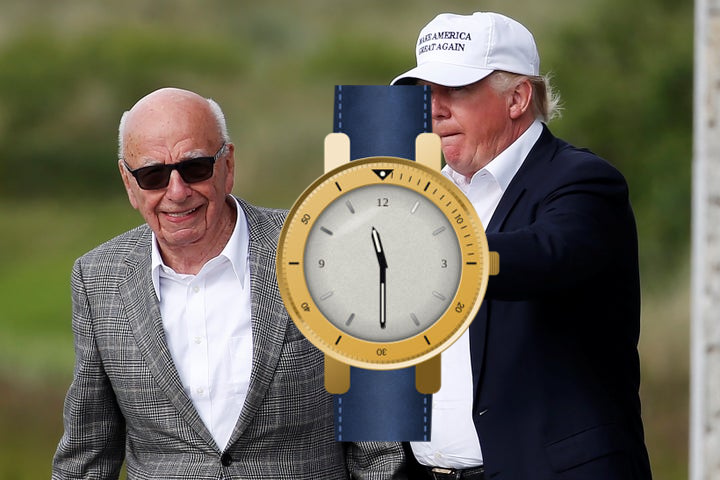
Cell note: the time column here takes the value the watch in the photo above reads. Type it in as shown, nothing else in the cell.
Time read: 11:30
